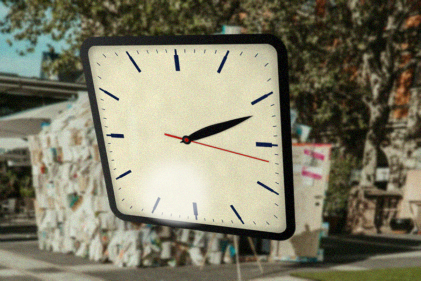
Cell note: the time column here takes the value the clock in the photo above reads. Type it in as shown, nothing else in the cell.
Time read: 2:11:17
